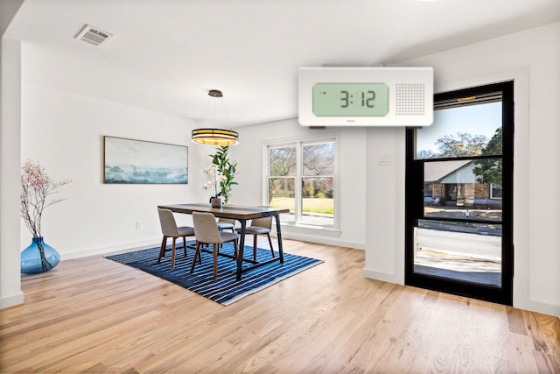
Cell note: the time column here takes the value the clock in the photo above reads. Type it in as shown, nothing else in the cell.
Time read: 3:12
